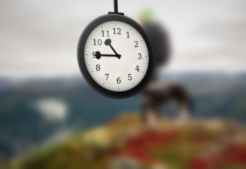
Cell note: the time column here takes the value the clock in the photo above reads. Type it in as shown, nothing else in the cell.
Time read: 10:45
